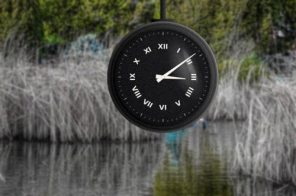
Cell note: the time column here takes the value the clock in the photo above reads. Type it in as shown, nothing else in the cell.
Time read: 3:09
